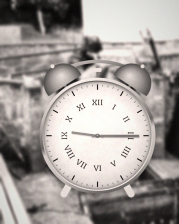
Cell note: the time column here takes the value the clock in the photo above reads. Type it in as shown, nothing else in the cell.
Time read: 9:15
